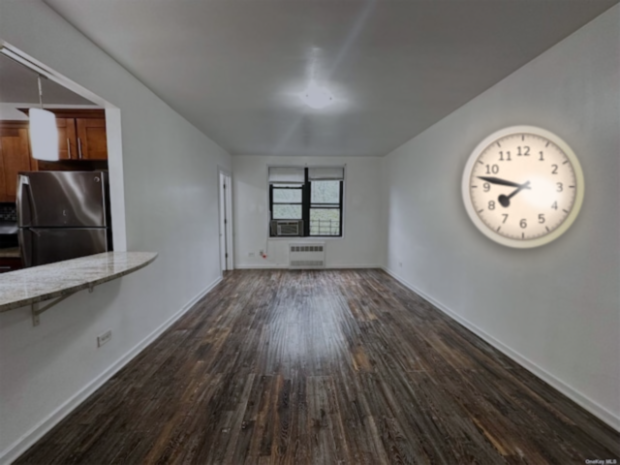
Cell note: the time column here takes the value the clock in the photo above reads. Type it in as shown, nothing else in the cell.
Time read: 7:47
